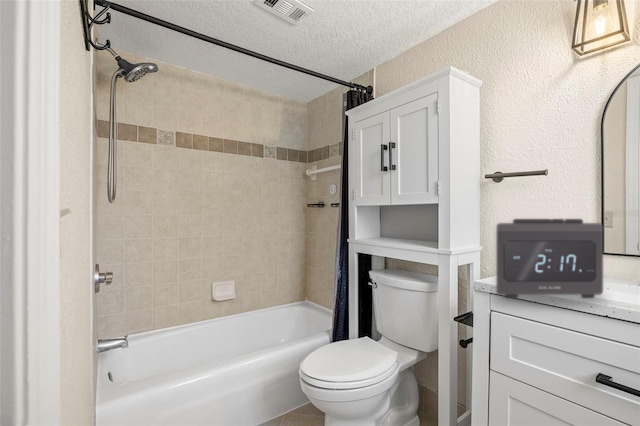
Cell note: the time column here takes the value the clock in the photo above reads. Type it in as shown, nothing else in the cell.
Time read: 2:17
